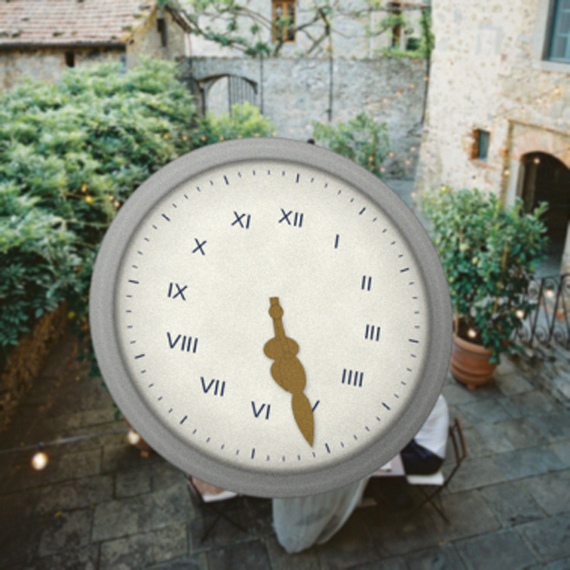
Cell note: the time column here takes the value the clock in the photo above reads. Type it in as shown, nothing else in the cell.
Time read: 5:26
